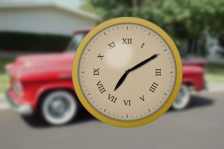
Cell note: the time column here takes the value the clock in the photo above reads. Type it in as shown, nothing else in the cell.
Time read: 7:10
